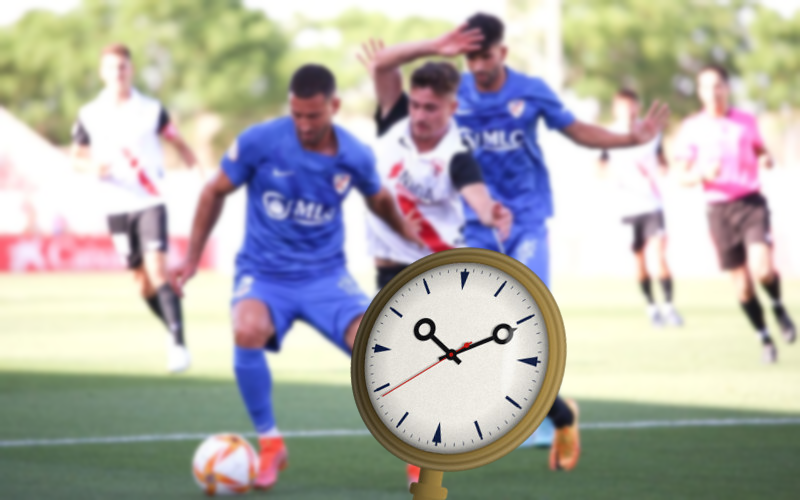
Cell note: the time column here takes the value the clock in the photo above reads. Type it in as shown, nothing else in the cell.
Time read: 10:10:39
